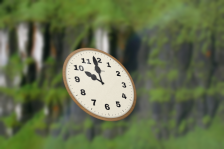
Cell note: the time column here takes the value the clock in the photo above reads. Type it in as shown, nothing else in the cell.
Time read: 9:59
